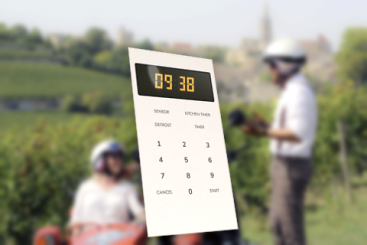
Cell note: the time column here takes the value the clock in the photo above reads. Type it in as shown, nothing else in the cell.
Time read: 9:38
